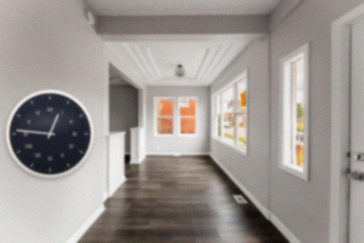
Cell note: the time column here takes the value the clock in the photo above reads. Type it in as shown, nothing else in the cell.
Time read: 12:46
